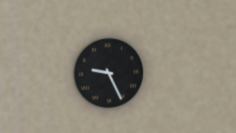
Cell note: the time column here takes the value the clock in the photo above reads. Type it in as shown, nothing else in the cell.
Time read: 9:26
